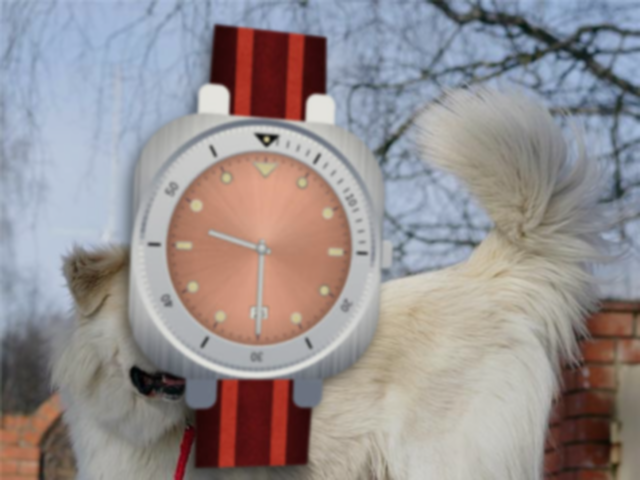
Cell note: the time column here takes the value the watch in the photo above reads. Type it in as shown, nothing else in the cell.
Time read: 9:30
